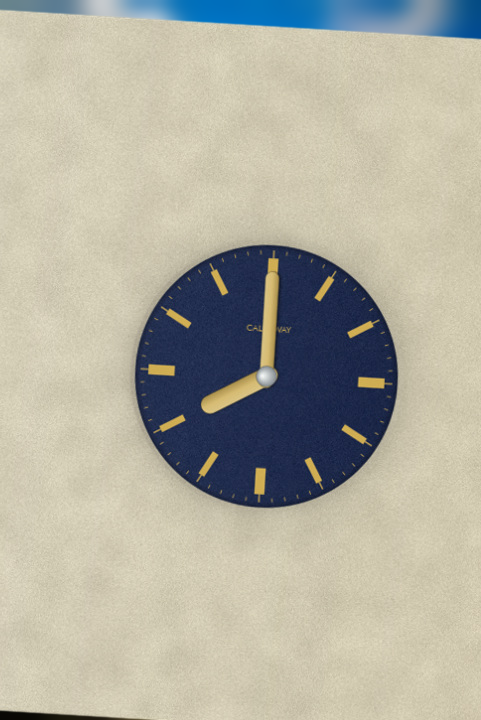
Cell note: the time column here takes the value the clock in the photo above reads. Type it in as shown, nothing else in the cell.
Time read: 8:00
